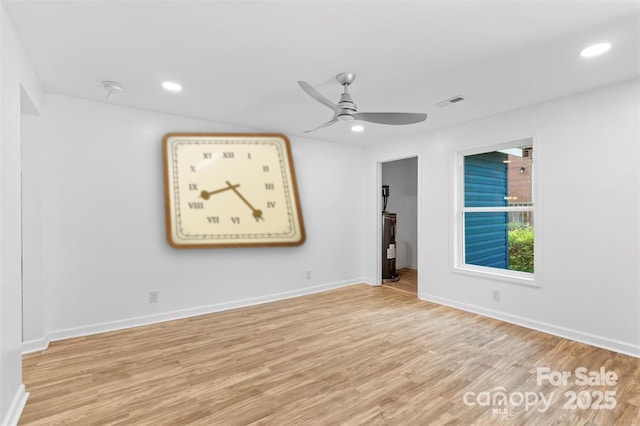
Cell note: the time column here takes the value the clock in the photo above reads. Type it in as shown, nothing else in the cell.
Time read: 8:24
